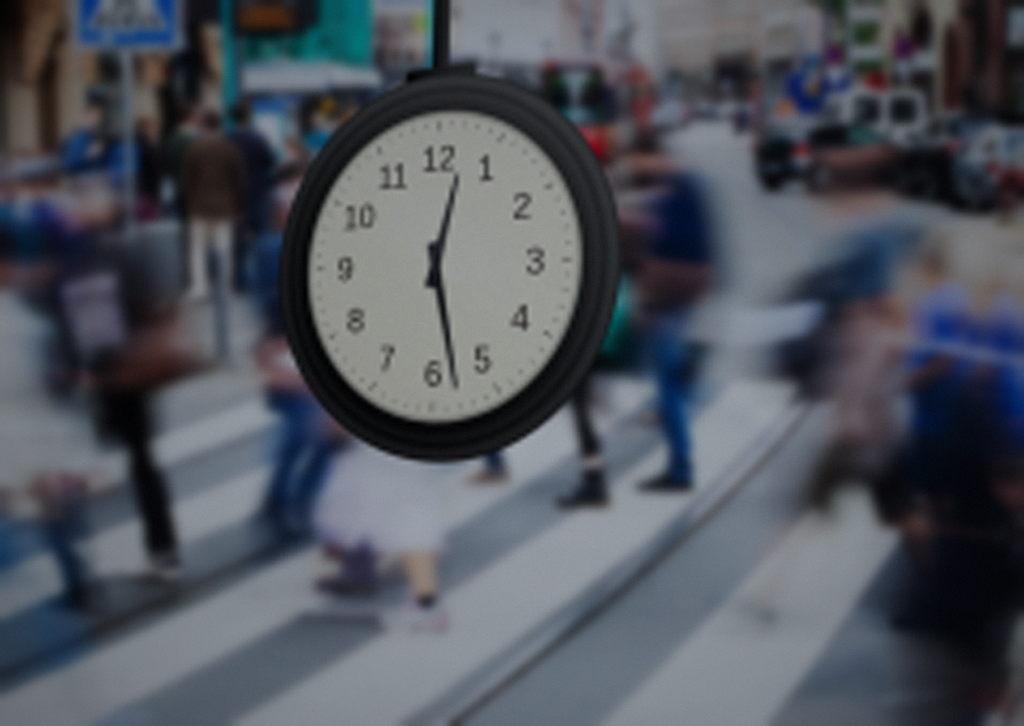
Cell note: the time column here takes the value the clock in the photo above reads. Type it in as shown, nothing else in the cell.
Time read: 12:28
